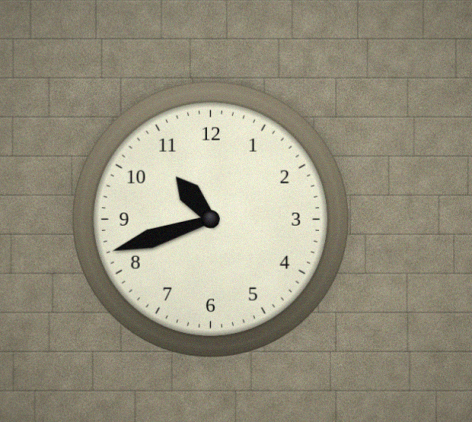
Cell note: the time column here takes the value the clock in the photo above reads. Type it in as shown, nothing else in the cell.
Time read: 10:42
